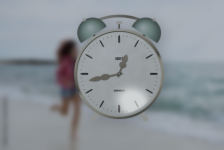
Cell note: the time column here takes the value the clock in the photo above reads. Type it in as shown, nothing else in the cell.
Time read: 12:43
